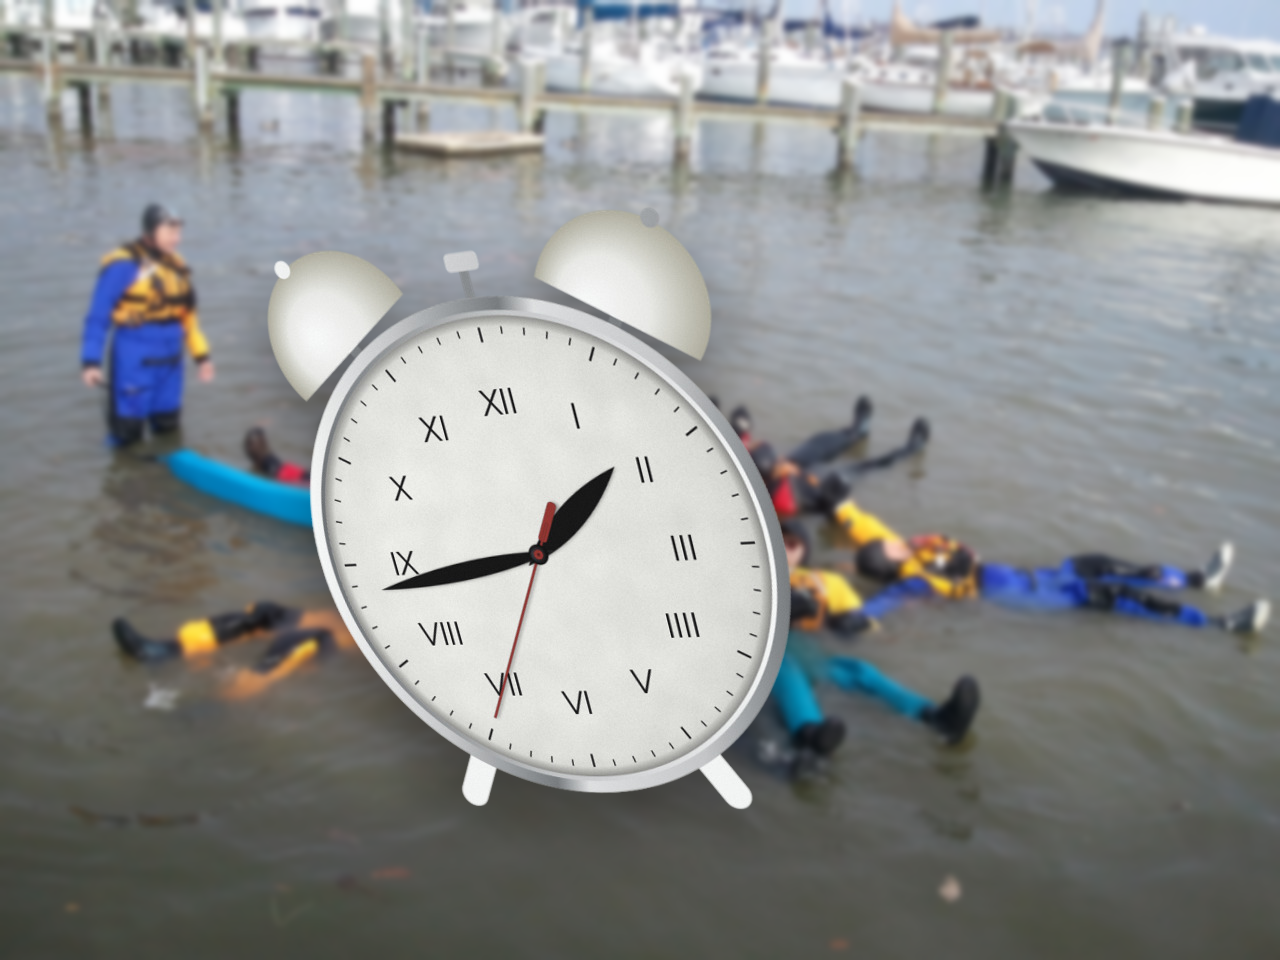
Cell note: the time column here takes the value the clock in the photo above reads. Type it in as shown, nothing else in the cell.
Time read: 1:43:35
